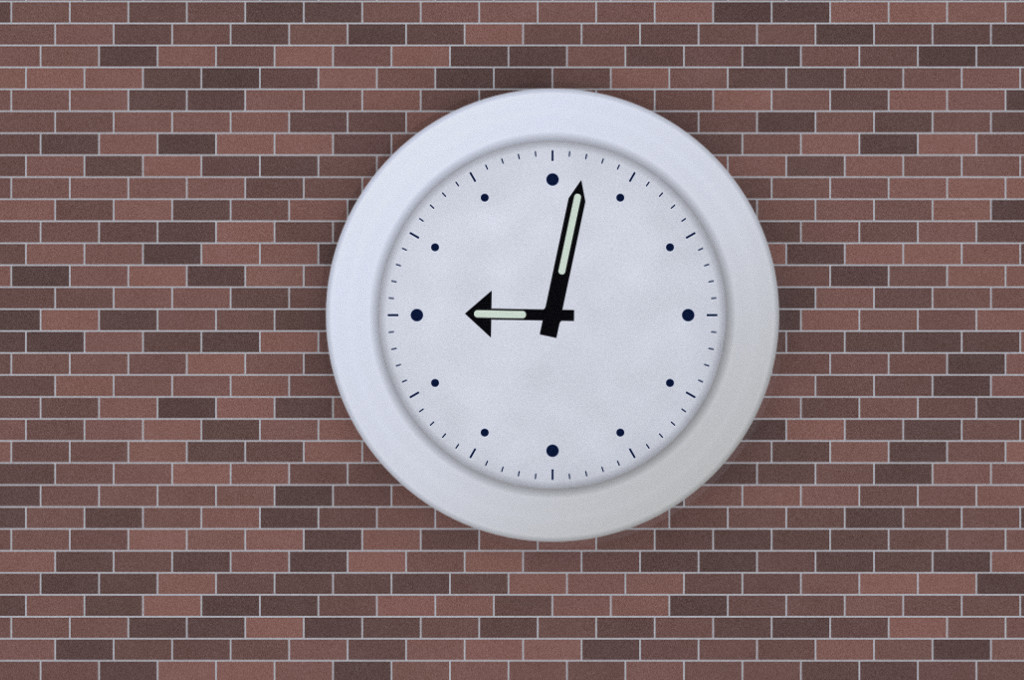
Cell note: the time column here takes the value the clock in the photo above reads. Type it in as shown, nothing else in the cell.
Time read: 9:02
